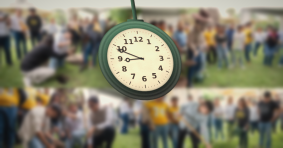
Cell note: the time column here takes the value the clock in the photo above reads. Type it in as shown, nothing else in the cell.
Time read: 8:49
